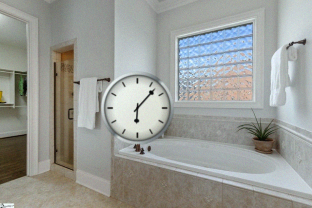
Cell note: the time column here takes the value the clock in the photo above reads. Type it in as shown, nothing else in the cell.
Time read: 6:07
